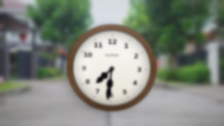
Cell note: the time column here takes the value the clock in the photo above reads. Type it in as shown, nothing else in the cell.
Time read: 7:31
